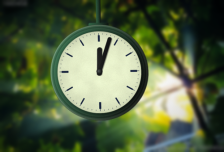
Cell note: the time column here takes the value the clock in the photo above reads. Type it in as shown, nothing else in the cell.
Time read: 12:03
